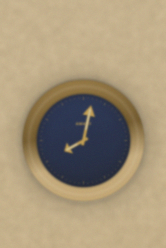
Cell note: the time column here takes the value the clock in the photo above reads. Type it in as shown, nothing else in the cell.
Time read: 8:02
